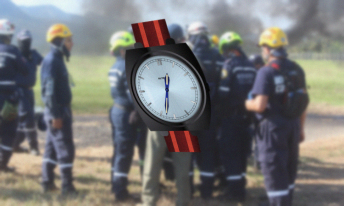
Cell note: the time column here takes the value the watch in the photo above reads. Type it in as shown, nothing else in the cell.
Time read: 12:33
